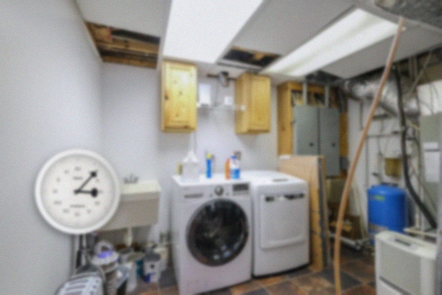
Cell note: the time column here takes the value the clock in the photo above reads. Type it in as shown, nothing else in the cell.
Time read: 3:07
